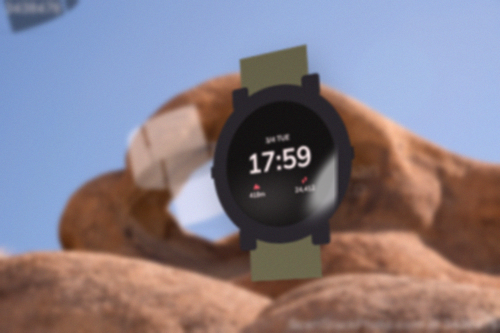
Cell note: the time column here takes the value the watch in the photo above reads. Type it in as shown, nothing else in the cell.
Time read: 17:59
